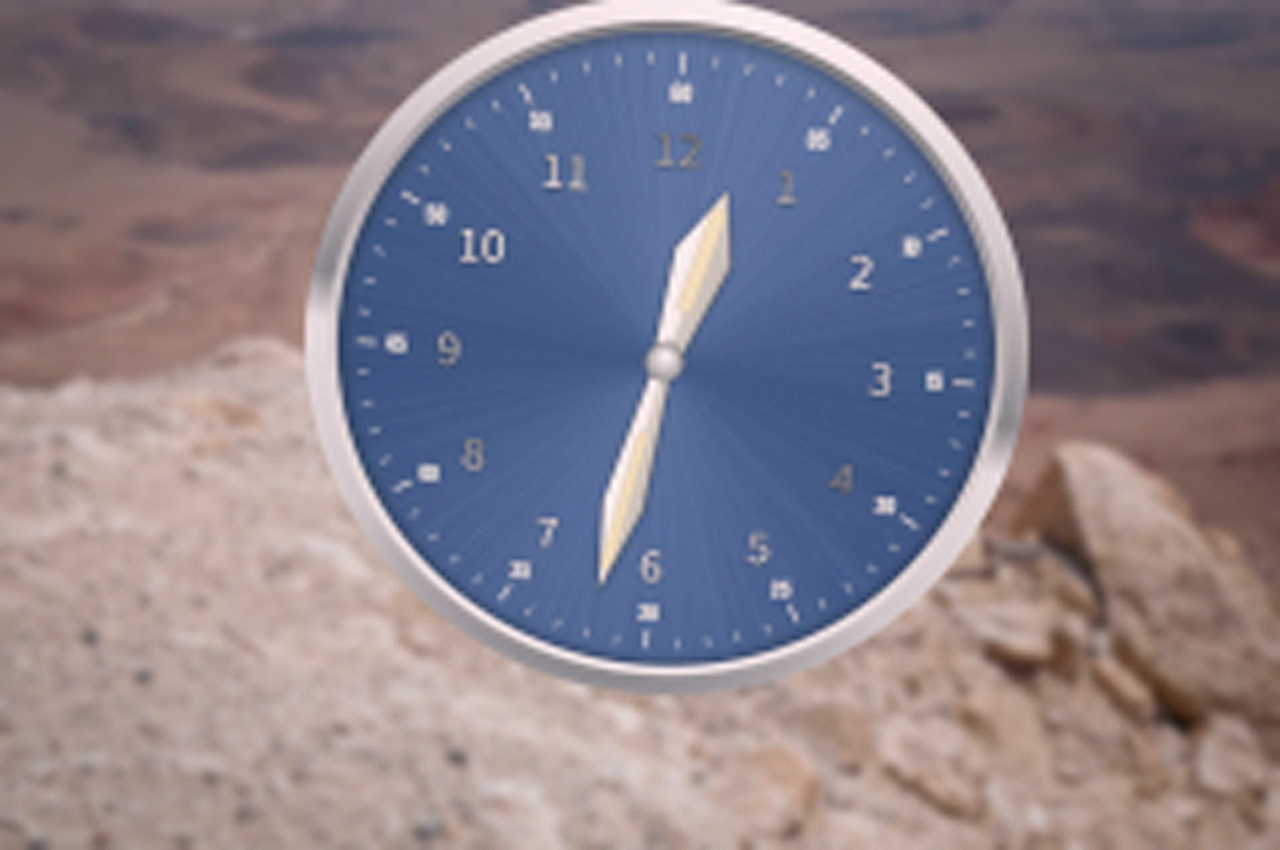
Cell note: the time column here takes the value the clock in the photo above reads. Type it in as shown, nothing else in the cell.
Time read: 12:32
